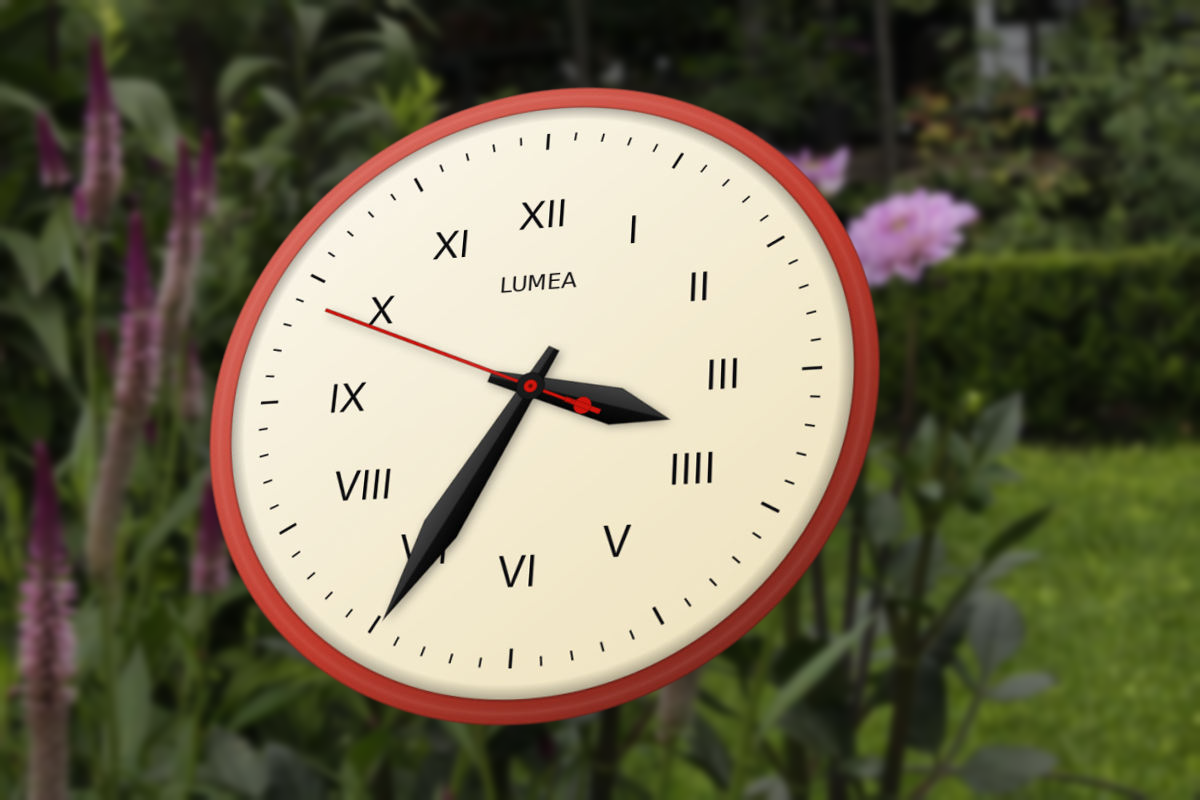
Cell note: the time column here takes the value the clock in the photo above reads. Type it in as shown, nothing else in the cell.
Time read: 3:34:49
